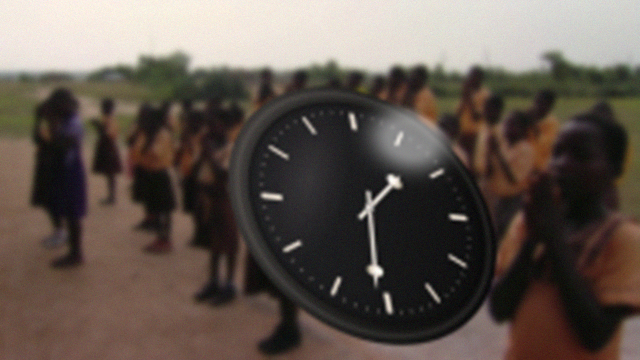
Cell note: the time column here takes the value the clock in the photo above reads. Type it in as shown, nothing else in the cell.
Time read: 1:31
